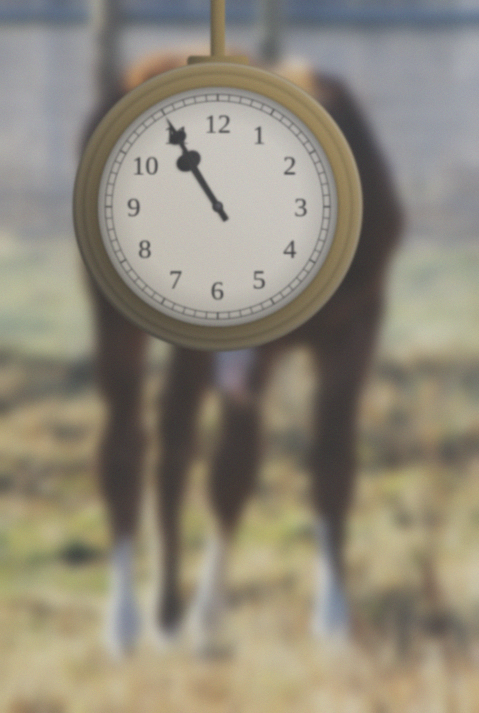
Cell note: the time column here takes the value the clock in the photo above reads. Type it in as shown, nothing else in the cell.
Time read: 10:55
